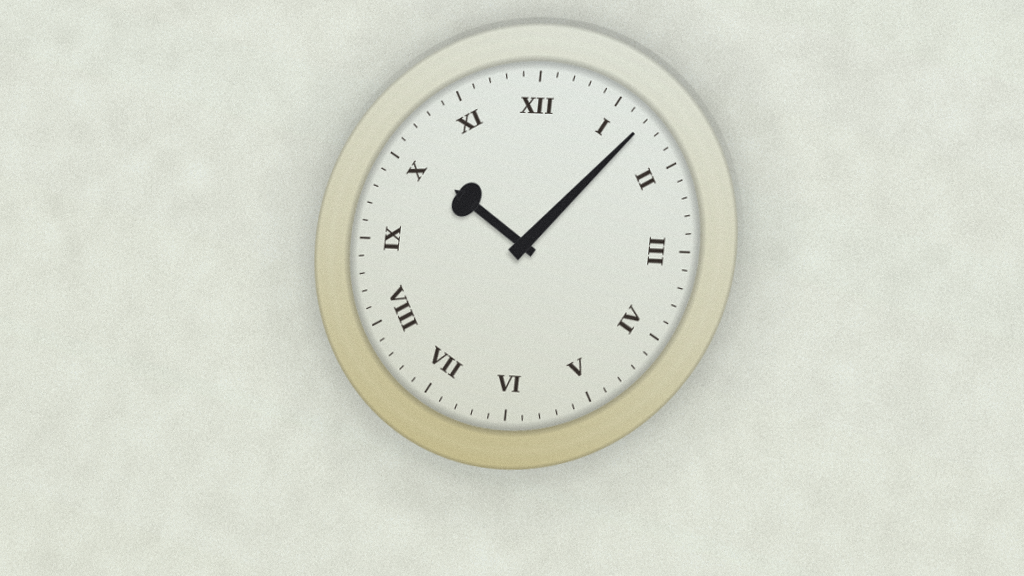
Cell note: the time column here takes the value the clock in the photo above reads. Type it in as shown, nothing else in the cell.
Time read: 10:07
